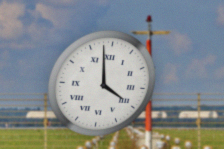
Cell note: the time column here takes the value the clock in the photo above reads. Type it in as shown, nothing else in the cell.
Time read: 3:58
